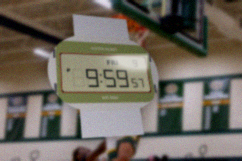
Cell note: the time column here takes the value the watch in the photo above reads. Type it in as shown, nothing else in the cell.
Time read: 9:59
